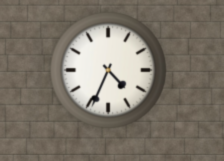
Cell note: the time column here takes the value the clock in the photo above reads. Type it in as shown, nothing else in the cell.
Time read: 4:34
